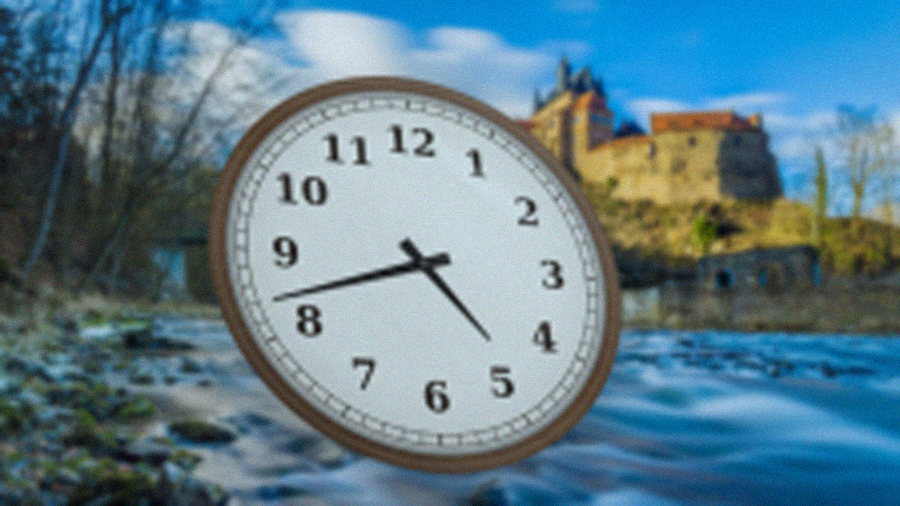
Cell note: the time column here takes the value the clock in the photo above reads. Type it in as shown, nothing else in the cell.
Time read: 4:42
